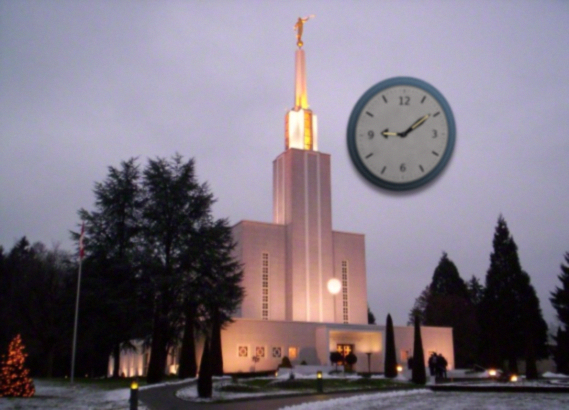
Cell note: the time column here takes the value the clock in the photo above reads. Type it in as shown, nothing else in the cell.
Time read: 9:09
